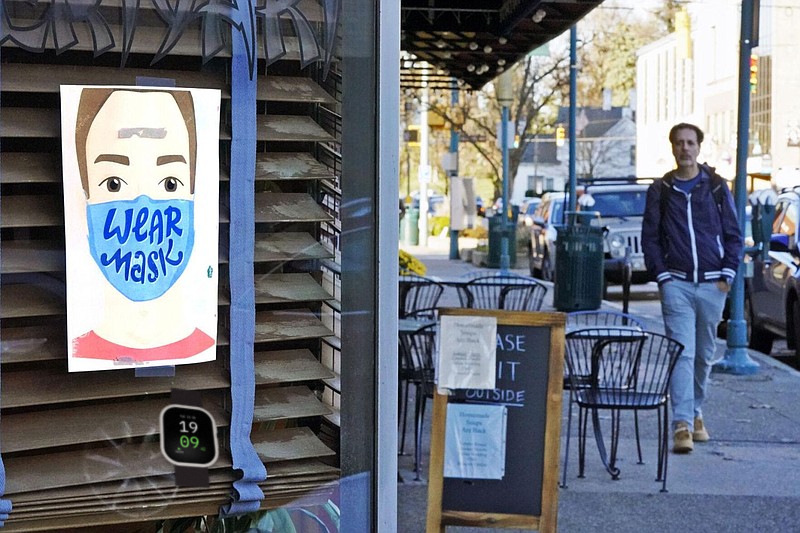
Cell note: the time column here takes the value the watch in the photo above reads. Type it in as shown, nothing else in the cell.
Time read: 19:09
